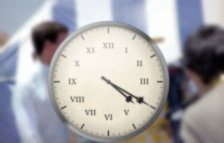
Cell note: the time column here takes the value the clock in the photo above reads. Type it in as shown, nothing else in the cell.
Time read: 4:20
